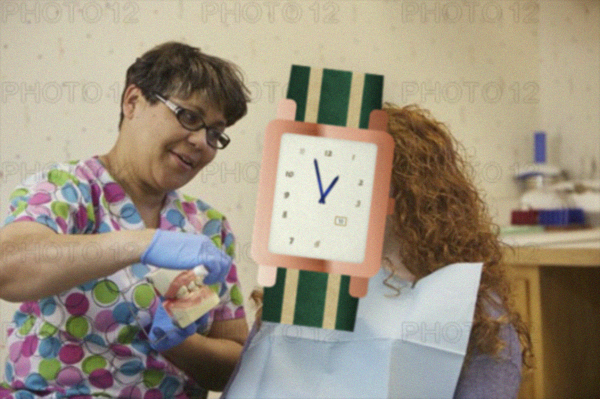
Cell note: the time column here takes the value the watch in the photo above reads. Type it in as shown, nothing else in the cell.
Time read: 12:57
